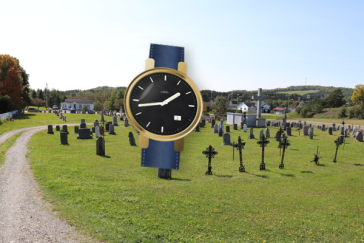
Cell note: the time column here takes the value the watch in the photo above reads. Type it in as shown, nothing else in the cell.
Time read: 1:43
